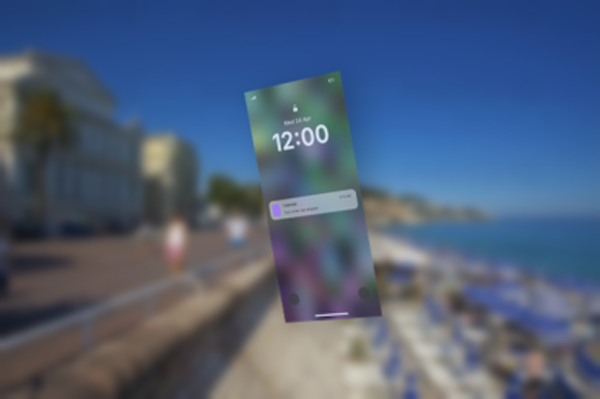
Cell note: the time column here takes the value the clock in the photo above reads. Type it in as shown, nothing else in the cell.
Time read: 12:00
